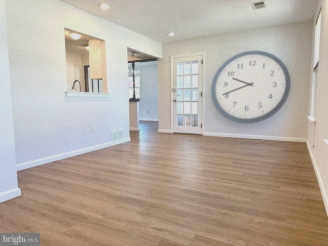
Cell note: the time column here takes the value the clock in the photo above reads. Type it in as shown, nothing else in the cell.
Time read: 9:41
